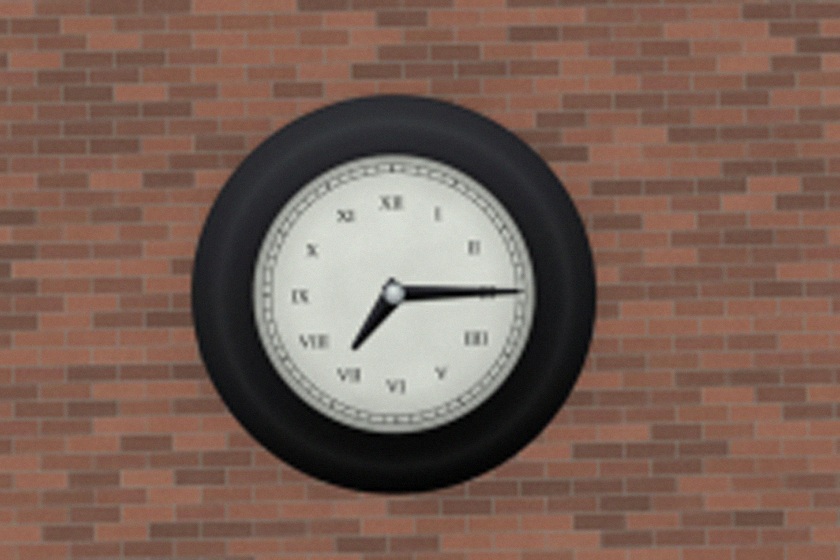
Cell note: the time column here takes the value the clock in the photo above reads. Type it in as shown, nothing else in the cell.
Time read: 7:15
